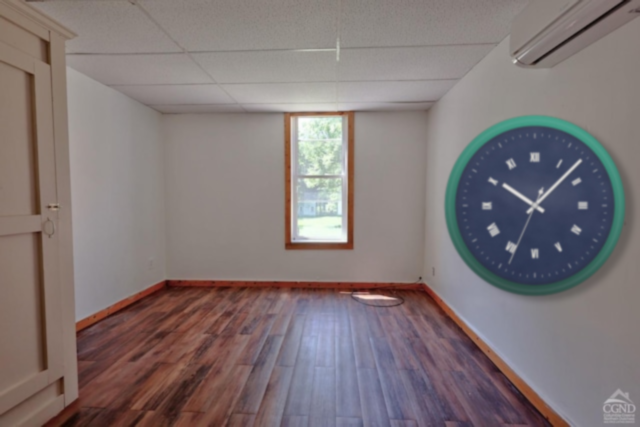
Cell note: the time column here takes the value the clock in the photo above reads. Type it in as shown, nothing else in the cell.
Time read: 10:07:34
